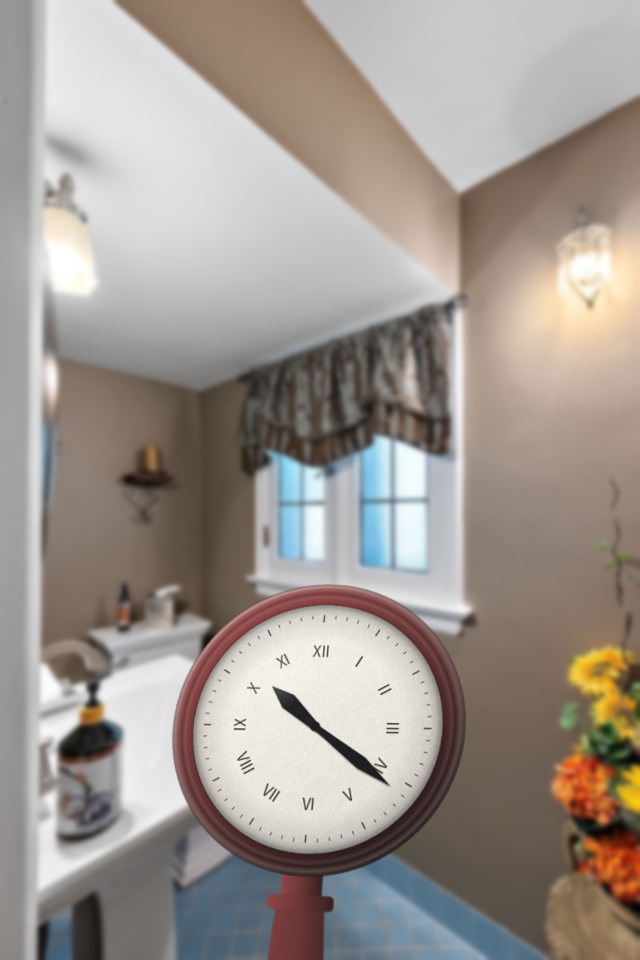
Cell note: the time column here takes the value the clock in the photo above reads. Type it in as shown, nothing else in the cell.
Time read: 10:21
